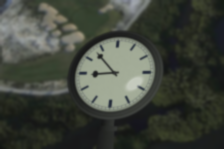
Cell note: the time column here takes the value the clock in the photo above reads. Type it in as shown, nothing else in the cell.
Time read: 8:53
